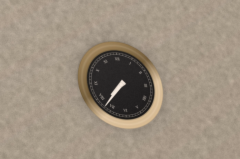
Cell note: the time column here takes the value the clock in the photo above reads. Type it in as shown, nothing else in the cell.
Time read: 7:37
